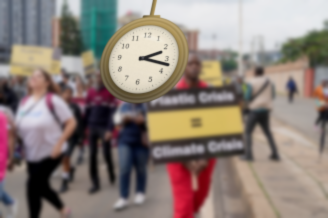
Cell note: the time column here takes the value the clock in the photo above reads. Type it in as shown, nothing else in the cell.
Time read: 2:17
